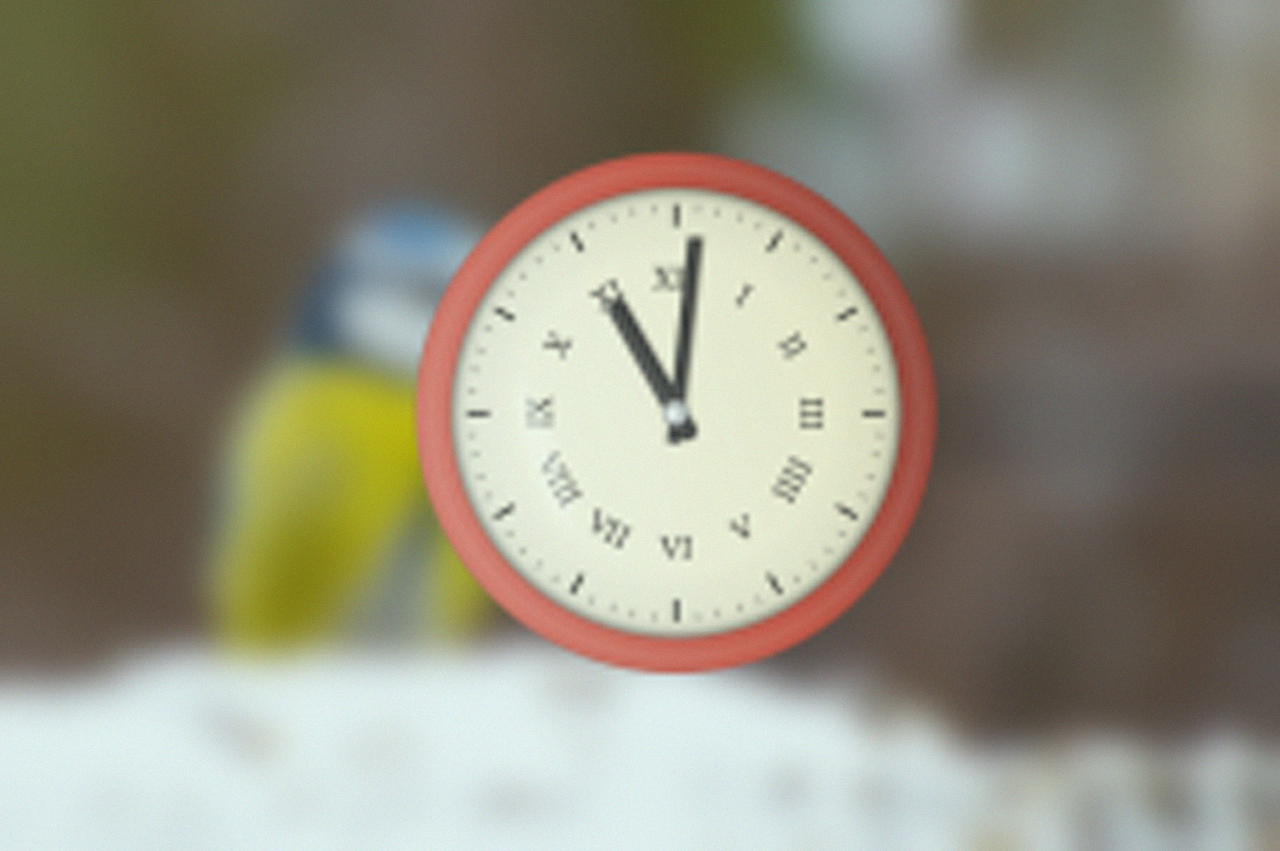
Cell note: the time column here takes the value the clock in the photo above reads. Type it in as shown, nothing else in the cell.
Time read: 11:01
